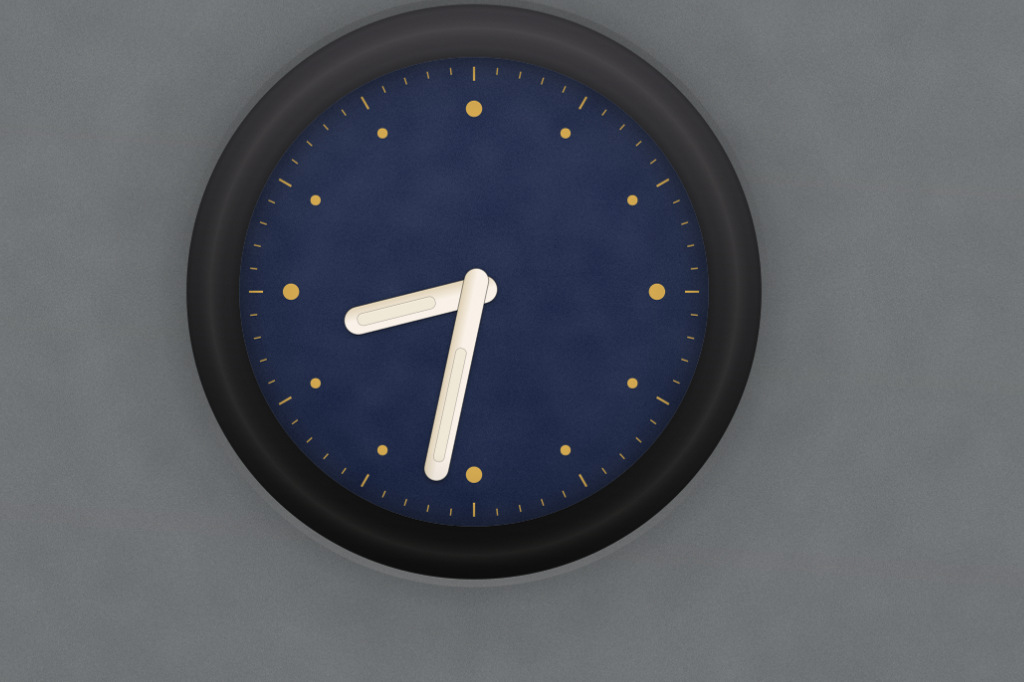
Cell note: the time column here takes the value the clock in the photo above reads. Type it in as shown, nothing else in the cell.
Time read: 8:32
